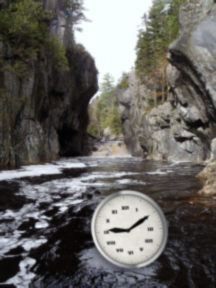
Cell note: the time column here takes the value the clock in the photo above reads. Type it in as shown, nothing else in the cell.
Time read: 9:10
